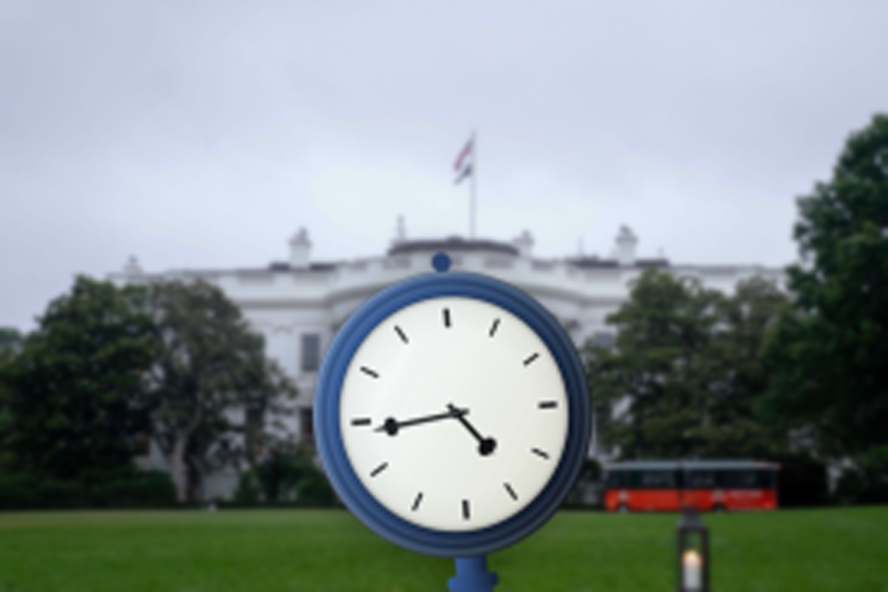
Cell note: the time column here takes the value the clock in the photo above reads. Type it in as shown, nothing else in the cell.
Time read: 4:44
